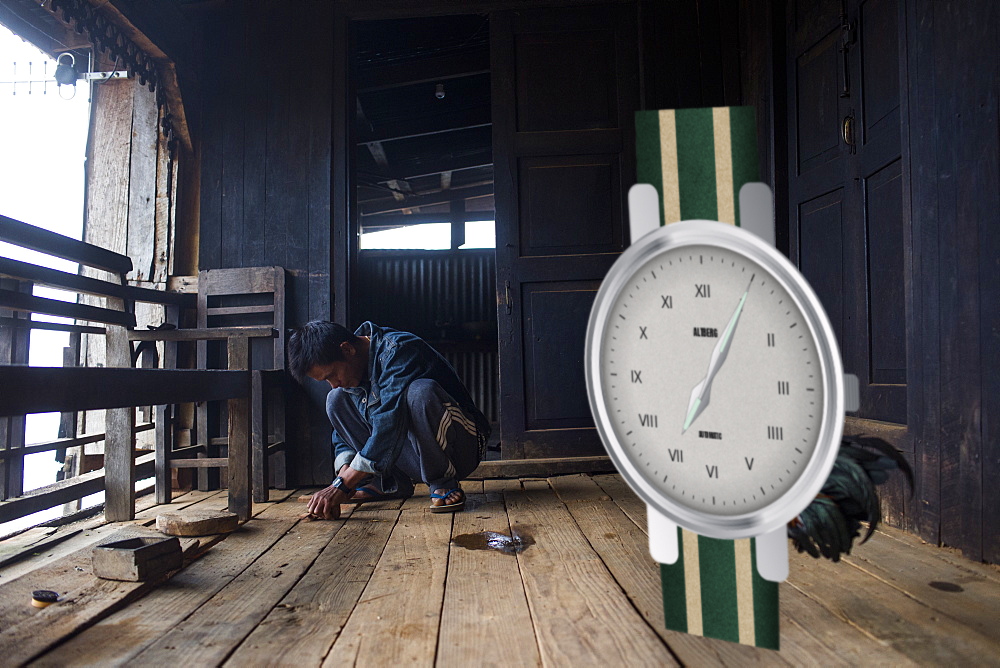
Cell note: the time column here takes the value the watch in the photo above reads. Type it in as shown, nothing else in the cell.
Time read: 7:05
